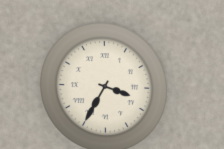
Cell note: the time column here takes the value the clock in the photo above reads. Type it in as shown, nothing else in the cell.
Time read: 3:35
